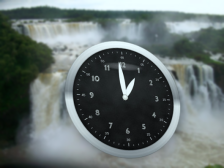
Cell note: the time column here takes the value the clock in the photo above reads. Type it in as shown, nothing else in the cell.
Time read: 12:59
